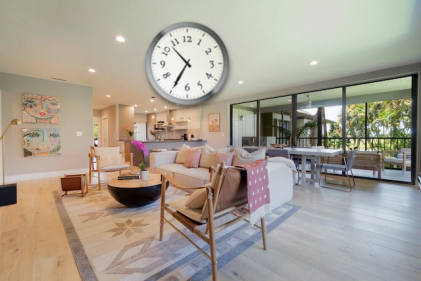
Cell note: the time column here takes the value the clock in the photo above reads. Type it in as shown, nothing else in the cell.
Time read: 10:35
